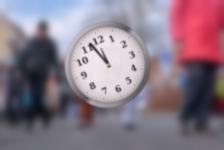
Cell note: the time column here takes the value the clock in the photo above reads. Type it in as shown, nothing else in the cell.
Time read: 11:57
